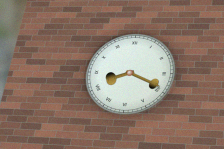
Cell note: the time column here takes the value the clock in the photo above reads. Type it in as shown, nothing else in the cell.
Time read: 8:19
